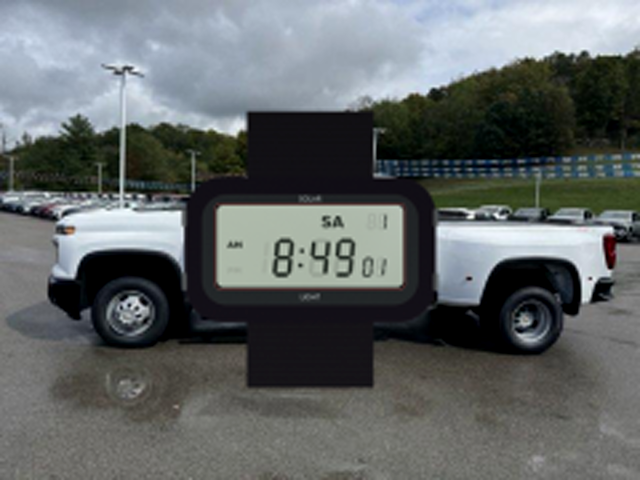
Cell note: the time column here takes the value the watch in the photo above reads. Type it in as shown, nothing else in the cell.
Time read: 8:49:01
